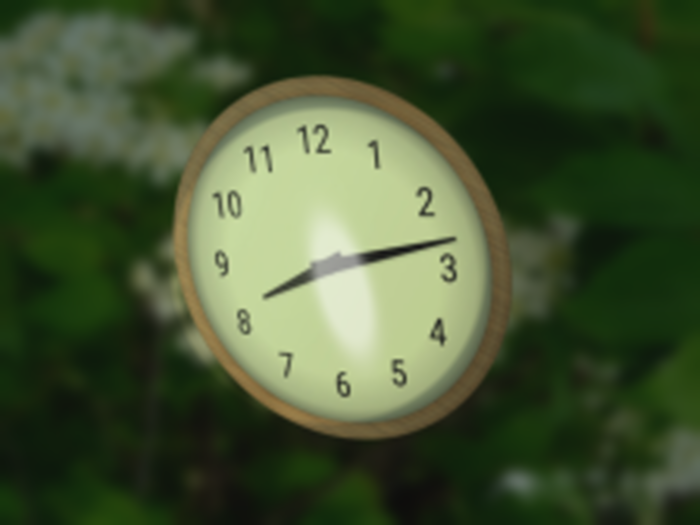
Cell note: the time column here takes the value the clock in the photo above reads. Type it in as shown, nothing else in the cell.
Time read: 8:13
